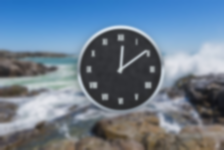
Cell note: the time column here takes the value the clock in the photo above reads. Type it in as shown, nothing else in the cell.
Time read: 12:09
